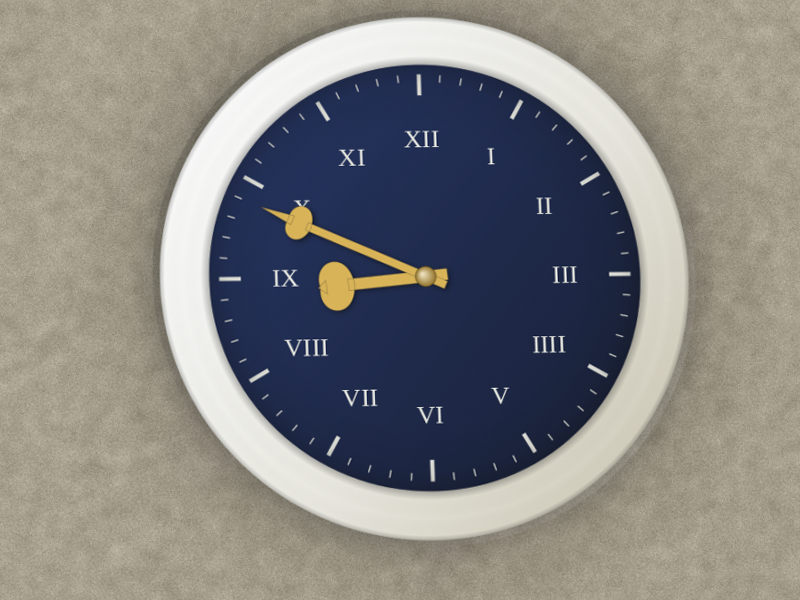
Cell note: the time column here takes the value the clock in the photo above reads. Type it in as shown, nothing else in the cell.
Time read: 8:49
